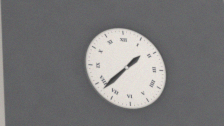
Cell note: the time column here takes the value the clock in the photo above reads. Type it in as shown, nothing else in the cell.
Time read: 1:38
